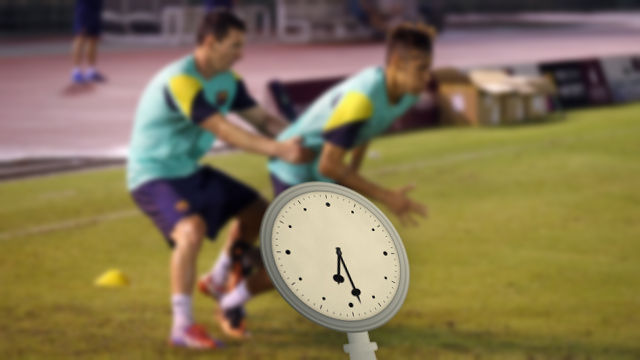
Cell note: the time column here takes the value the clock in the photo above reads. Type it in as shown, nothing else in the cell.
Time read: 6:28
